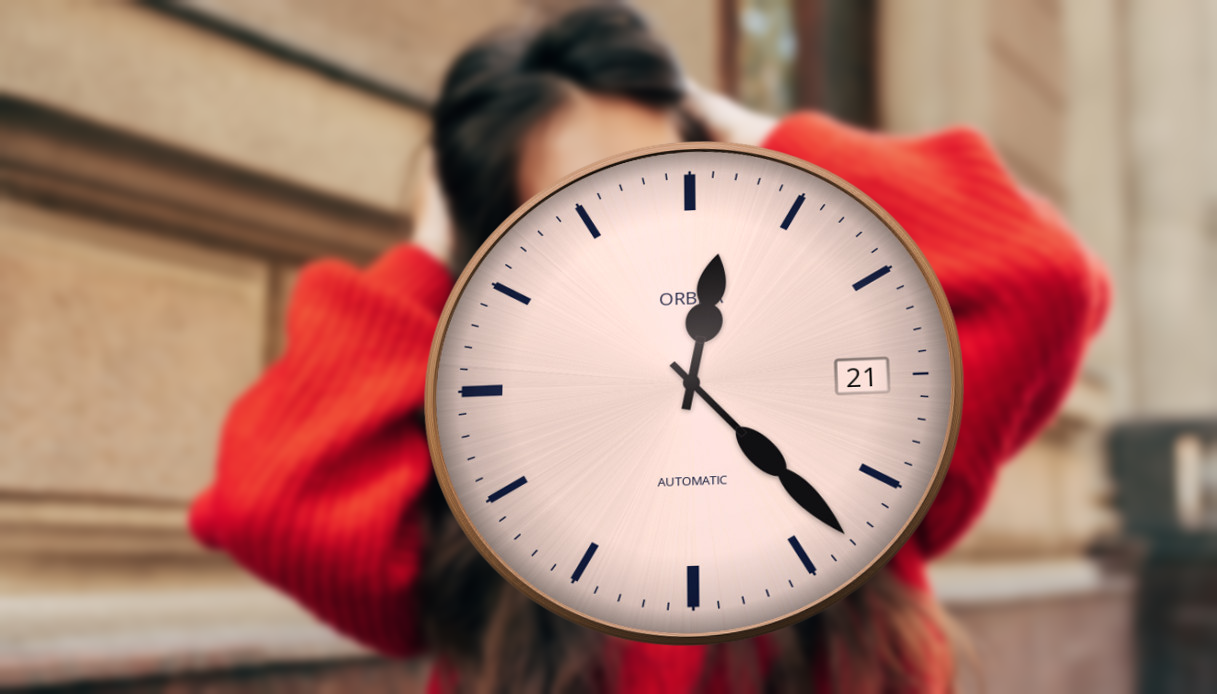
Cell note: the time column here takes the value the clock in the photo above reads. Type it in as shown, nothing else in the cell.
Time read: 12:23
